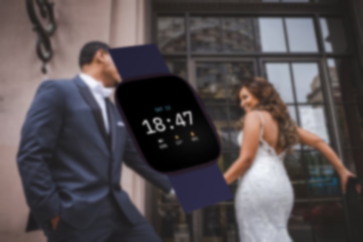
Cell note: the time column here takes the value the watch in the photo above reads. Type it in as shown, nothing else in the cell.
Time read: 18:47
